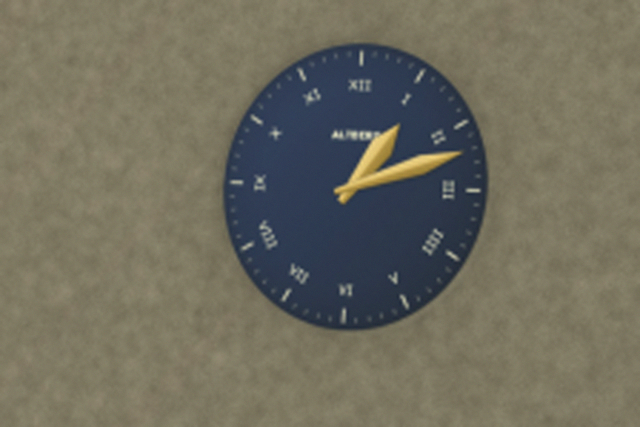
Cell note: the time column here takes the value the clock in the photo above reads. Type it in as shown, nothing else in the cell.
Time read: 1:12
